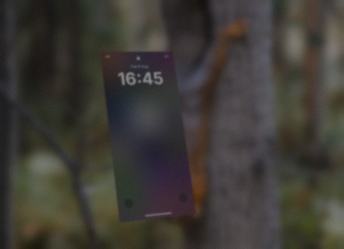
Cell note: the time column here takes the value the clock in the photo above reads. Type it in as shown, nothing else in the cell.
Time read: 16:45
